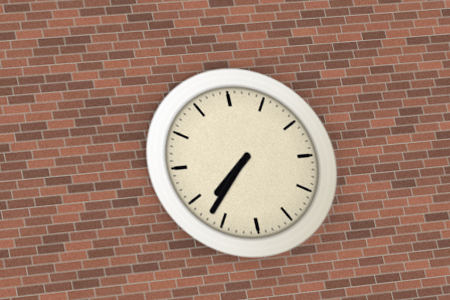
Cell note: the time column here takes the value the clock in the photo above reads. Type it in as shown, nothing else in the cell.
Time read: 7:37
